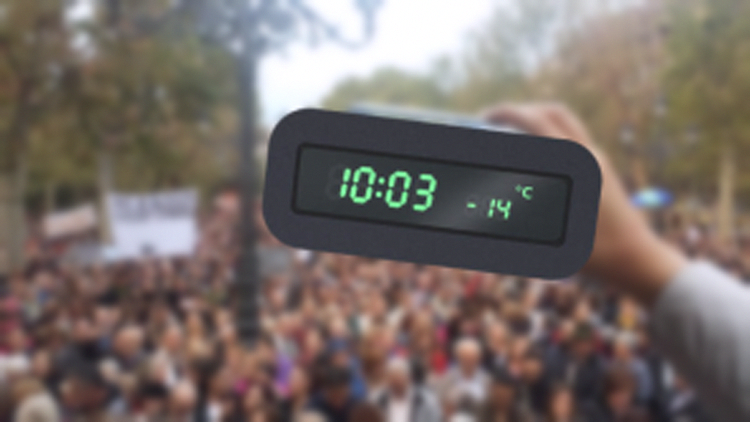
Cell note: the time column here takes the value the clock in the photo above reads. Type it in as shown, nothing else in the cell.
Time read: 10:03
